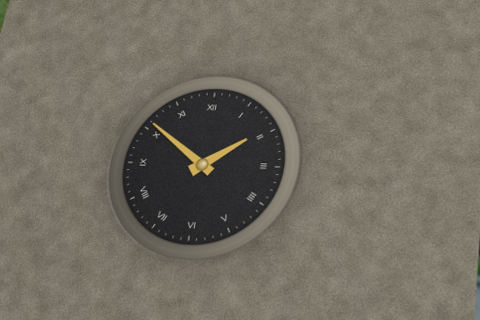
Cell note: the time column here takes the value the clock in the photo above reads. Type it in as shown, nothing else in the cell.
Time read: 1:51
